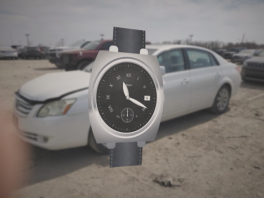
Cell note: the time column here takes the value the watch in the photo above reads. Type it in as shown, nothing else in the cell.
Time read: 11:19
